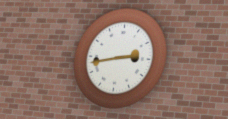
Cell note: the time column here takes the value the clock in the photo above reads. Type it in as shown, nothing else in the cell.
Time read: 2:43
